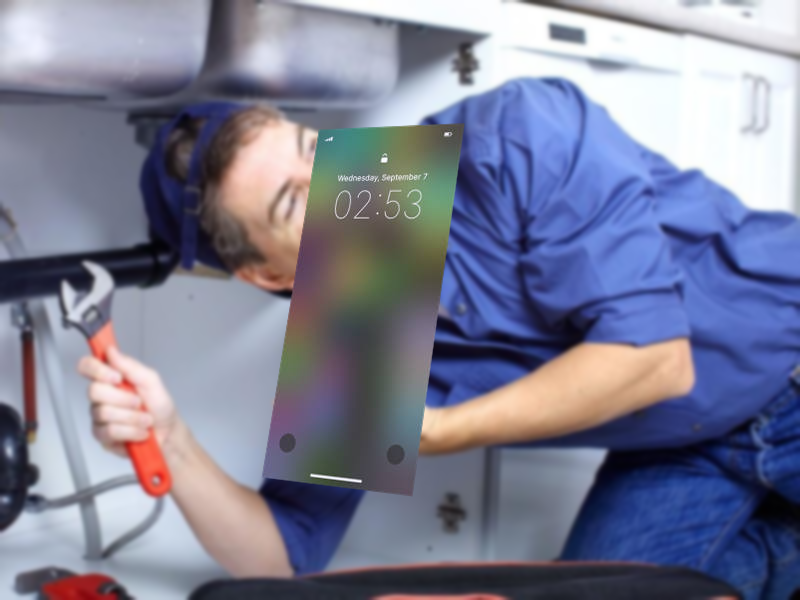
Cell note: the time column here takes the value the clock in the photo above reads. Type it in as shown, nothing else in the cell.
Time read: 2:53
